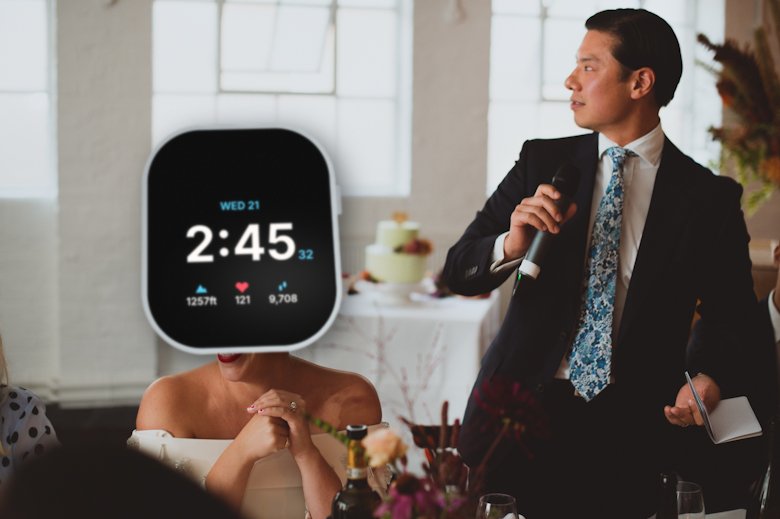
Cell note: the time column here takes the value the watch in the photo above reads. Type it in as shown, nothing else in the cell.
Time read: 2:45:32
